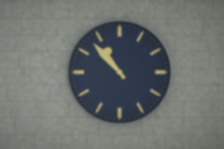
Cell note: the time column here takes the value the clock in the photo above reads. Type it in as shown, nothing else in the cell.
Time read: 10:53
